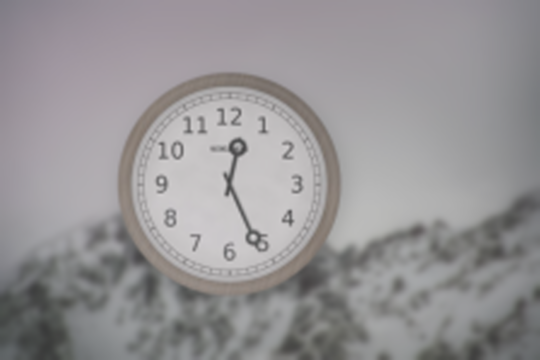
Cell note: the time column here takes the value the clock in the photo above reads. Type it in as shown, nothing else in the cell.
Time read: 12:26
